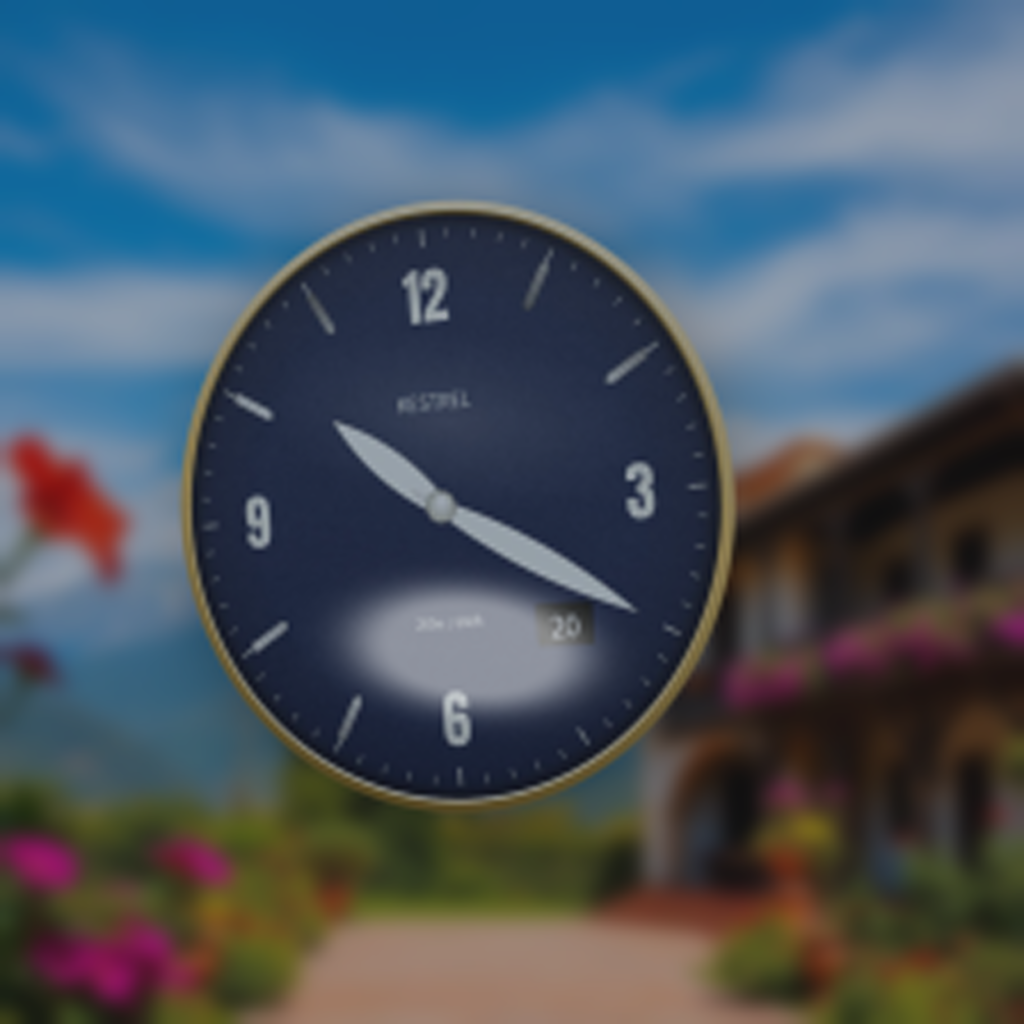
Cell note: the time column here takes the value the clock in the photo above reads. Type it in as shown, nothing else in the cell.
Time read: 10:20
